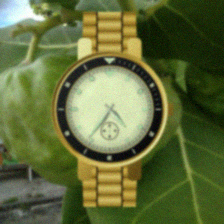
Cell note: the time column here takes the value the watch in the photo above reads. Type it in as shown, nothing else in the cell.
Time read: 4:36
